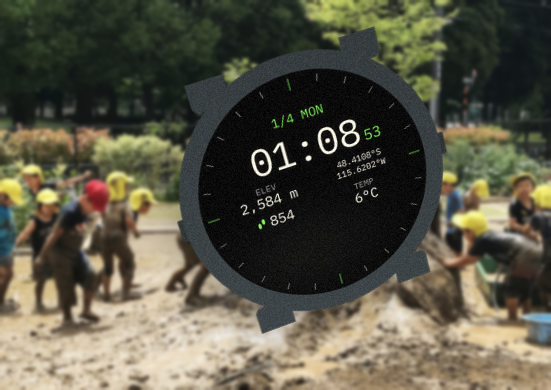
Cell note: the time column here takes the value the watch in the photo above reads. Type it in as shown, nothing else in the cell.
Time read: 1:08:53
